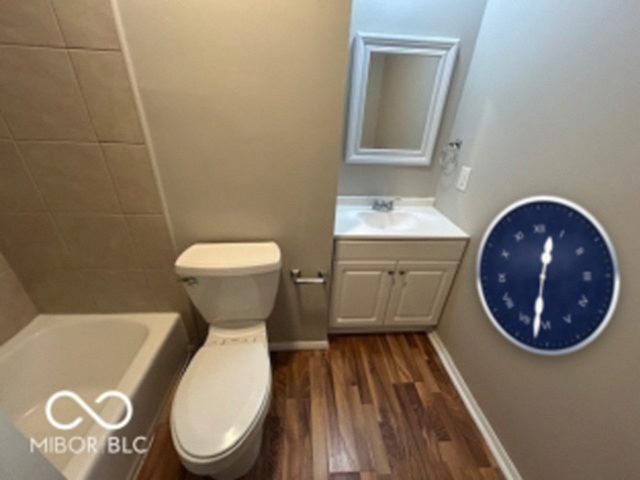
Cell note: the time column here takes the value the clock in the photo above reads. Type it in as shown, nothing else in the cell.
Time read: 12:32
